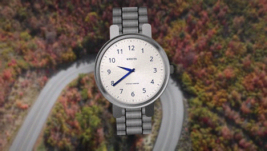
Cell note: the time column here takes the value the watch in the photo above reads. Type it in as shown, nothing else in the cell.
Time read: 9:39
